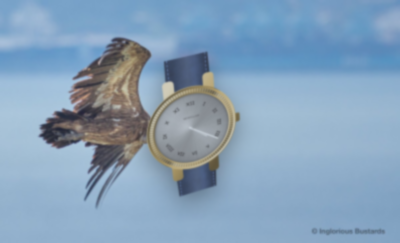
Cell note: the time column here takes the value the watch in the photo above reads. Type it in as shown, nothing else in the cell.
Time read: 4:21
